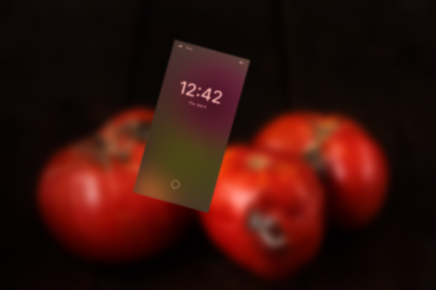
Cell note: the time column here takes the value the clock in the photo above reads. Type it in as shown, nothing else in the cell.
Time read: 12:42
